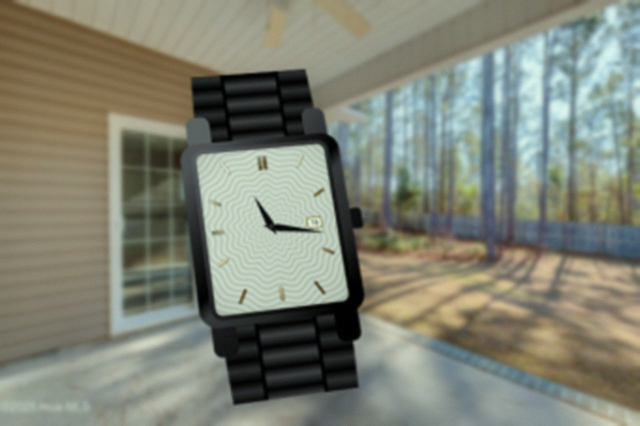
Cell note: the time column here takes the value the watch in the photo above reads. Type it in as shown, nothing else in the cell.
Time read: 11:17
